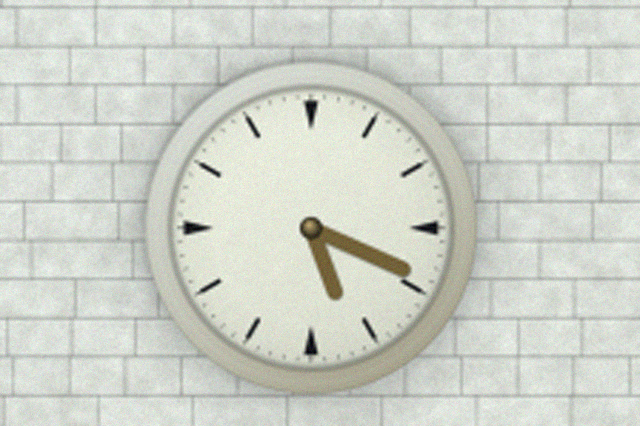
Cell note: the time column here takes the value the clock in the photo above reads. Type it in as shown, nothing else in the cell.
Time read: 5:19
